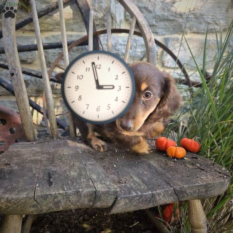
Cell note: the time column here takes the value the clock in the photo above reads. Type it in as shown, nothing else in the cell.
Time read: 2:58
